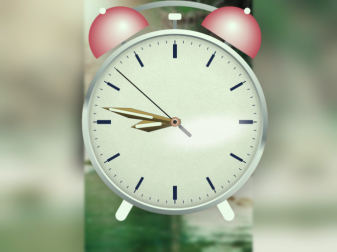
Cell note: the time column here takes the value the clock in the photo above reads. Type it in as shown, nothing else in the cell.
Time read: 8:46:52
